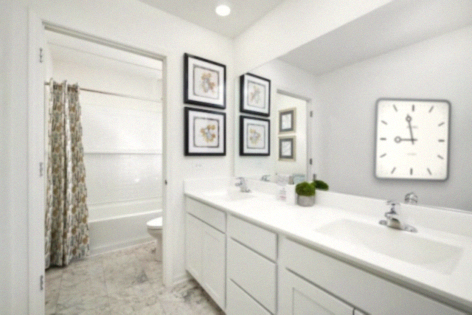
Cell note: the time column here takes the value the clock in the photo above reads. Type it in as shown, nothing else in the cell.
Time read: 8:58
